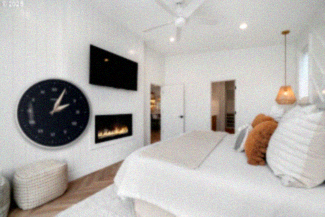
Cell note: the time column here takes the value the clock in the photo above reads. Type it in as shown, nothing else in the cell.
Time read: 2:04
